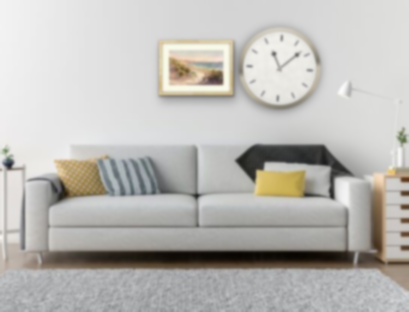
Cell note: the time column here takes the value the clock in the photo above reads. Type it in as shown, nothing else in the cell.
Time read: 11:08
